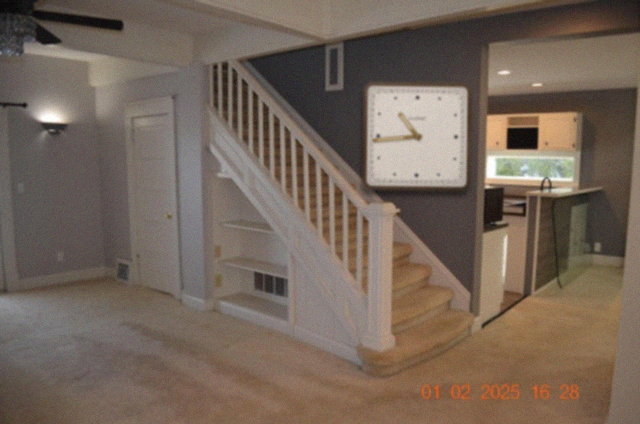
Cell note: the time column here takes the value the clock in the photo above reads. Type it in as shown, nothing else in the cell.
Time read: 10:44
